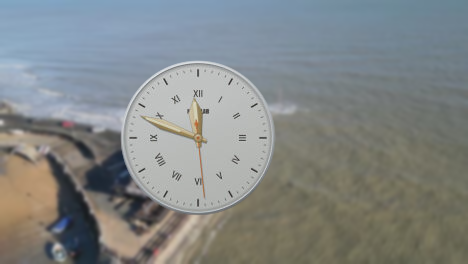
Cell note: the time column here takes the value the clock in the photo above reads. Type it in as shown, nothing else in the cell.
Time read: 11:48:29
